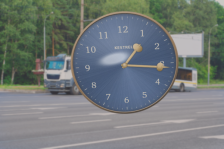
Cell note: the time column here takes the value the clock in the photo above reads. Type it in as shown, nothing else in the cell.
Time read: 1:16
